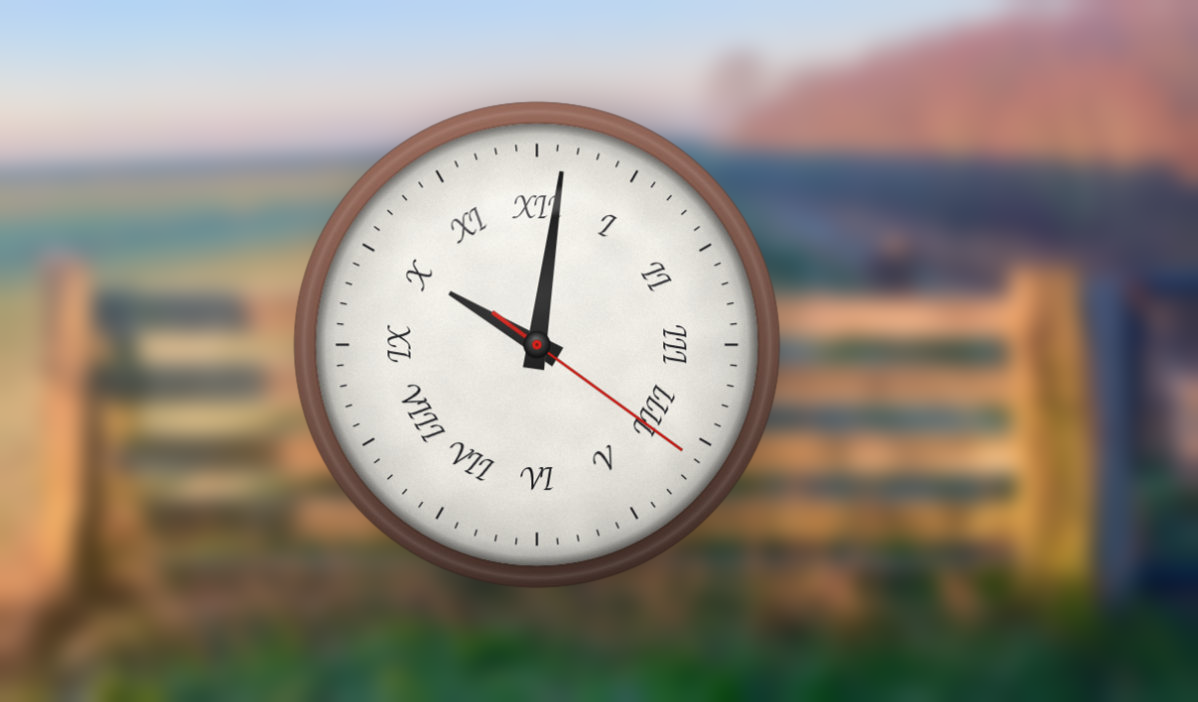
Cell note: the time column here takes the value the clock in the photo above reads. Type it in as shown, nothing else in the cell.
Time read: 10:01:21
